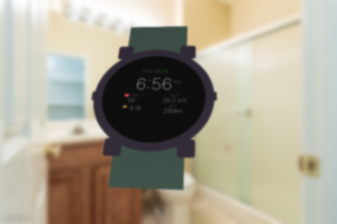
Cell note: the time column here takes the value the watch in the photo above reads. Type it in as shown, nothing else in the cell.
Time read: 6:56
